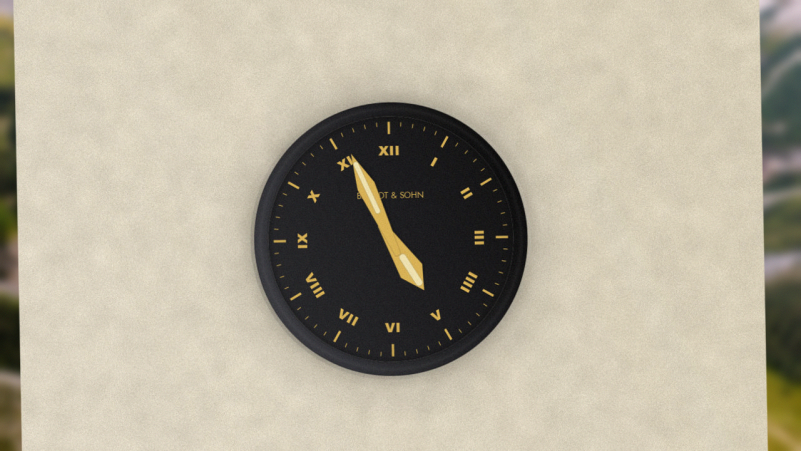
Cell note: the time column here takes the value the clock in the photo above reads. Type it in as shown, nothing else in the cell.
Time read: 4:56
